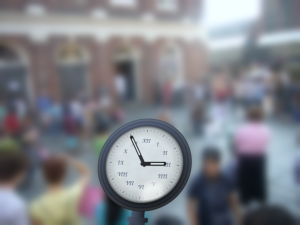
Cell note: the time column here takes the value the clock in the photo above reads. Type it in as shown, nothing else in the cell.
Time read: 2:55
